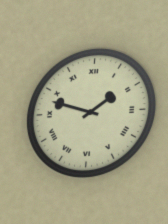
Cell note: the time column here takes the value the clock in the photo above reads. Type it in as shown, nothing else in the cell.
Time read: 1:48
